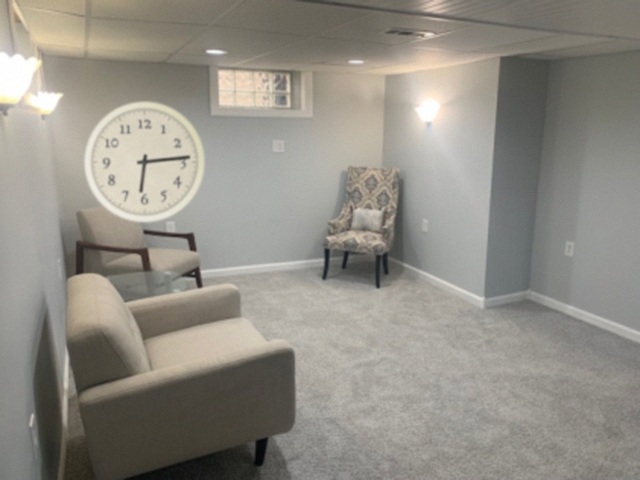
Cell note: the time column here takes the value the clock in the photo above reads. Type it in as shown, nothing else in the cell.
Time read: 6:14
